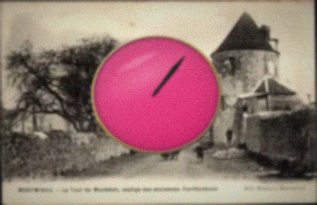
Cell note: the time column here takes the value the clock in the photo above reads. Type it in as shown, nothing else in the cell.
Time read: 1:06
